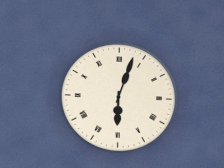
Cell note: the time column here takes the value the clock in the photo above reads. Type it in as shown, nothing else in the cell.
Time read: 6:03
